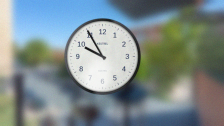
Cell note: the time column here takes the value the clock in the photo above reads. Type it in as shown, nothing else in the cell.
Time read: 9:55
